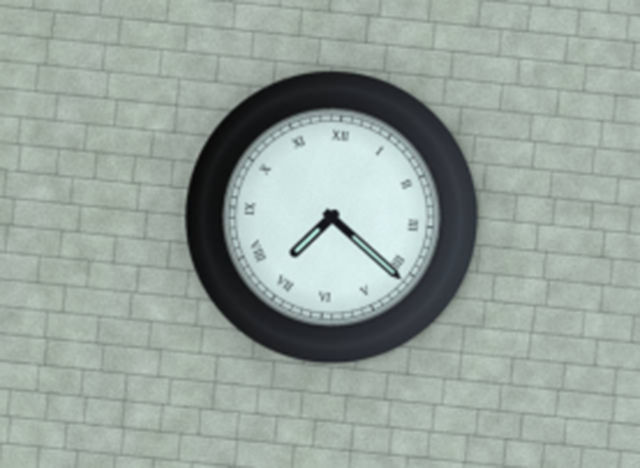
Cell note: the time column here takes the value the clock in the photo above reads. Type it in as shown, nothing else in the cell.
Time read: 7:21
